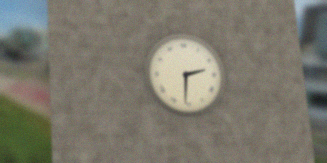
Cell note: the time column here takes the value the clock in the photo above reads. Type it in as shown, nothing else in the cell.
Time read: 2:31
